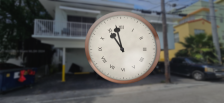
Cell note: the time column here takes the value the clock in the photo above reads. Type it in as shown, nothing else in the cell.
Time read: 10:58
